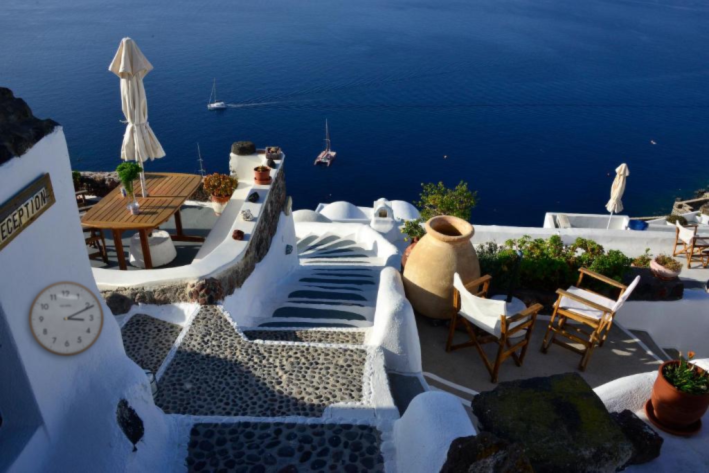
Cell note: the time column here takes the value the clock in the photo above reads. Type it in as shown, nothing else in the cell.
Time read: 3:11
